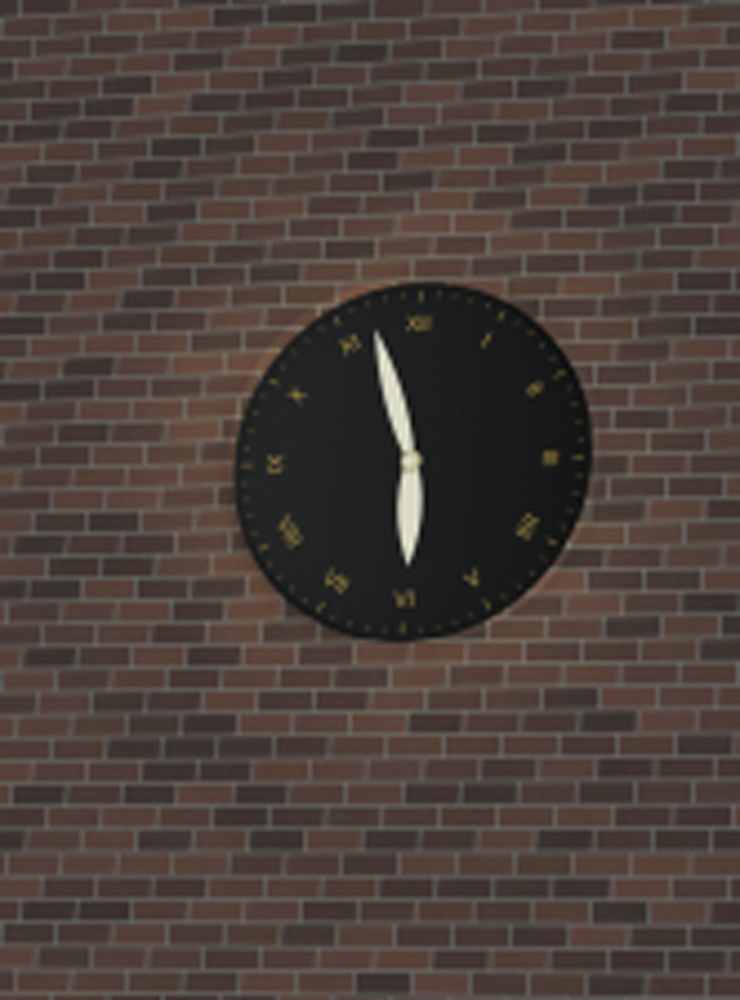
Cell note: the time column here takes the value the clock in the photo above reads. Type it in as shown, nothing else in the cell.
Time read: 5:57
